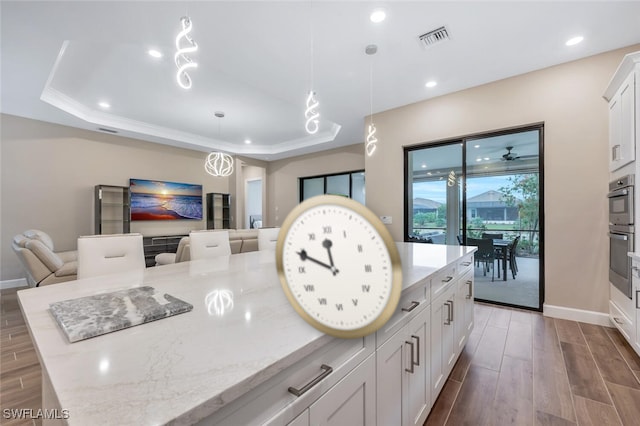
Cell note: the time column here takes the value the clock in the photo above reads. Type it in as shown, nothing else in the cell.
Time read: 11:49
